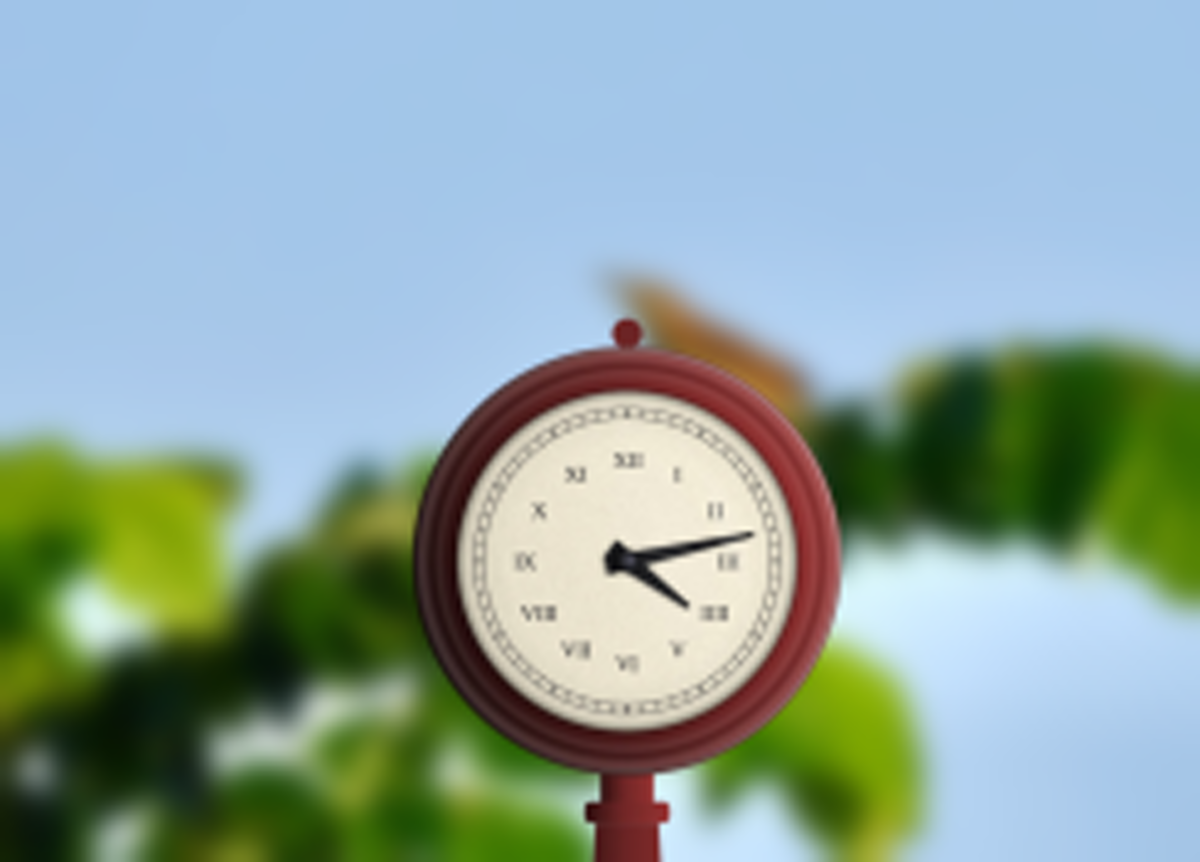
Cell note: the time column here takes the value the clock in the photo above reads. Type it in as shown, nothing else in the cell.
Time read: 4:13
